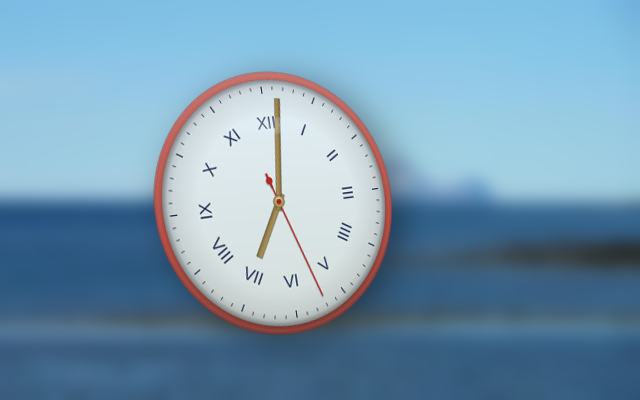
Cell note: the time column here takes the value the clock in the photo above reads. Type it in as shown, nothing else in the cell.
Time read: 7:01:27
